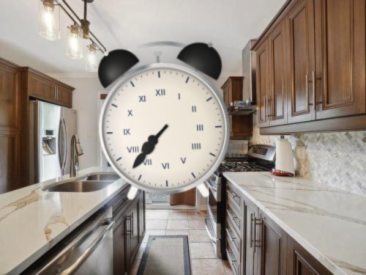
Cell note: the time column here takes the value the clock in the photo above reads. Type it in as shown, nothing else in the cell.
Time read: 7:37
